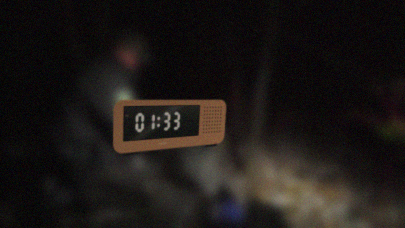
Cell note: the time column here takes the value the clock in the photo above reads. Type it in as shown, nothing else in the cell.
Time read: 1:33
